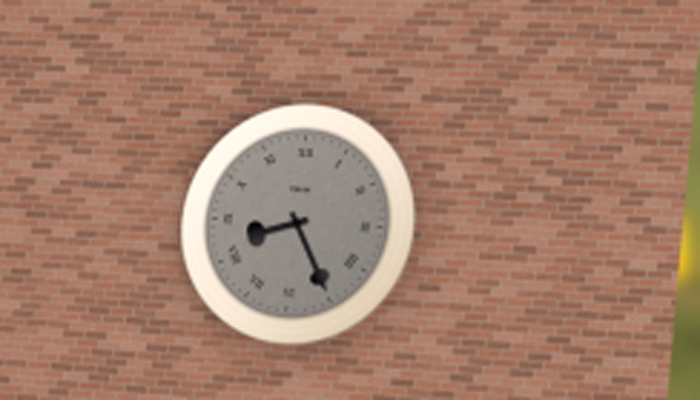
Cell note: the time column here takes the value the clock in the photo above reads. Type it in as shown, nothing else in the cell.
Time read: 8:25
